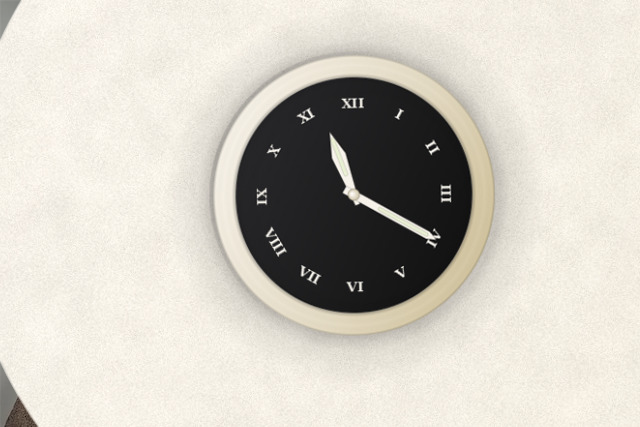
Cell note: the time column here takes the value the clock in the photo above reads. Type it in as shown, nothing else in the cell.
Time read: 11:20
